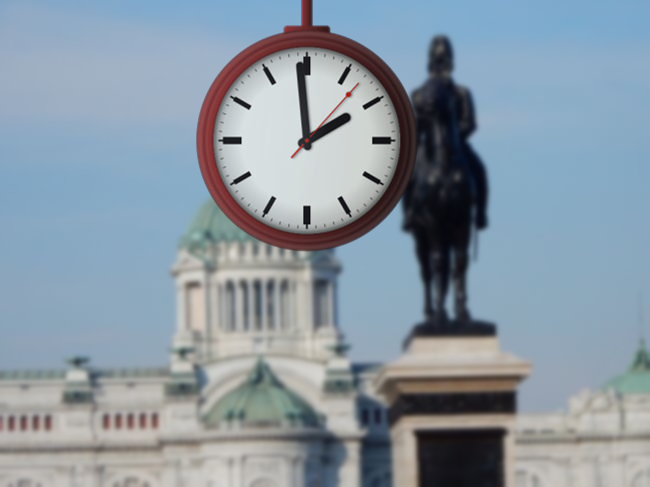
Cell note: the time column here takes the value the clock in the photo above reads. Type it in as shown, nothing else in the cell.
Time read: 1:59:07
